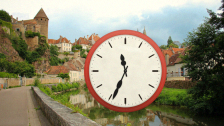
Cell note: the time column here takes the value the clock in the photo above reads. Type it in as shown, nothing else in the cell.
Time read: 11:34
